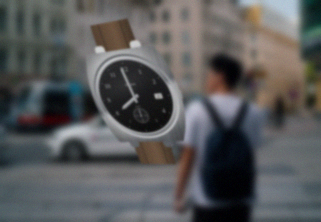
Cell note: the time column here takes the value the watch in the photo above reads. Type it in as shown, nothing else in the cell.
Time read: 7:59
